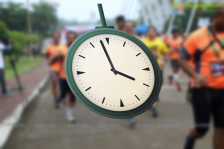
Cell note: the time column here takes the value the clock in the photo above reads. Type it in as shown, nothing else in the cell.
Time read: 3:58
